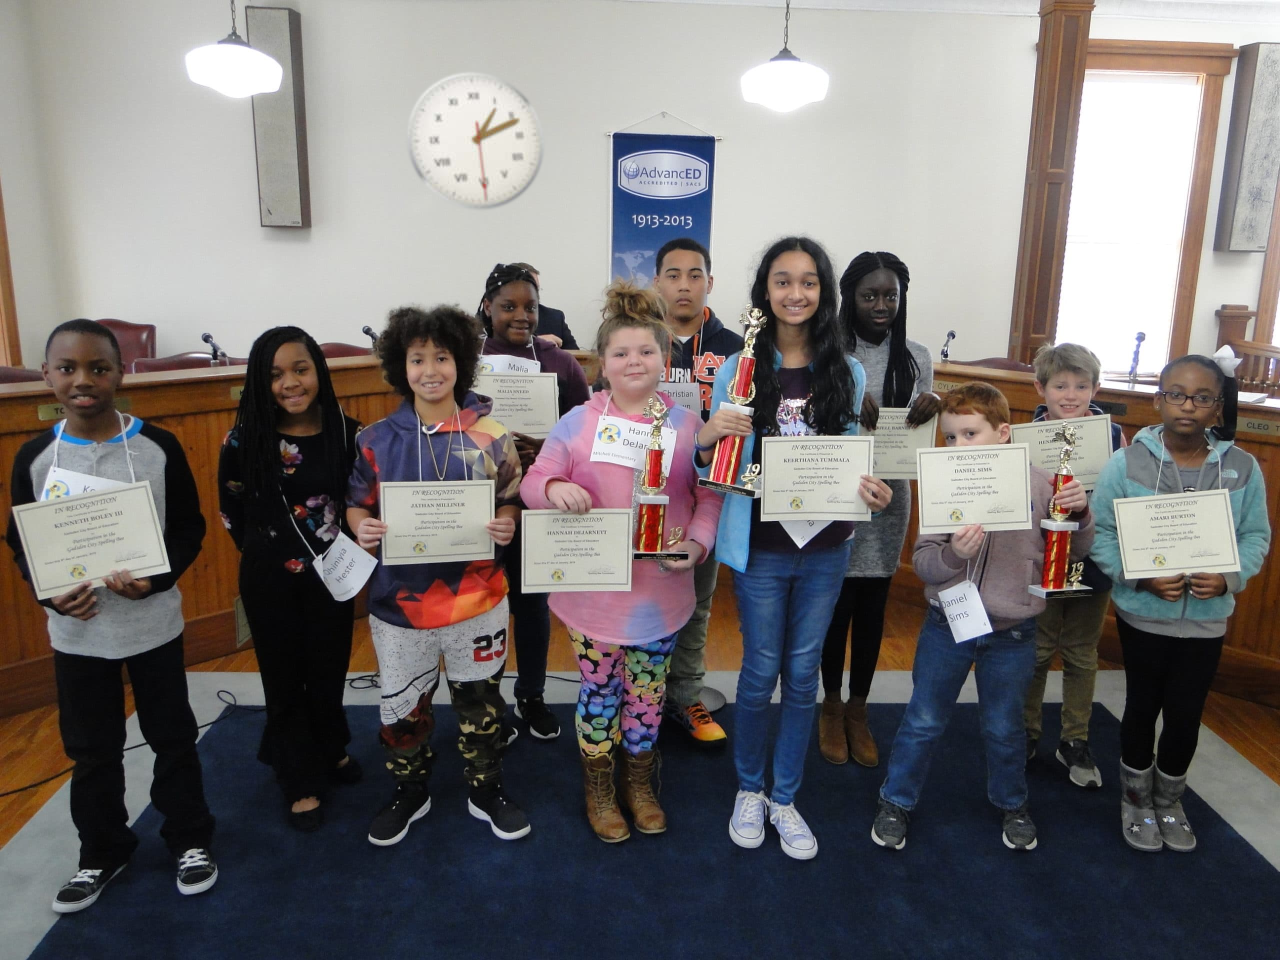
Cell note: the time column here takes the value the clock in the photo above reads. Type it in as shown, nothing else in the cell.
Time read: 1:11:30
